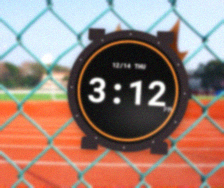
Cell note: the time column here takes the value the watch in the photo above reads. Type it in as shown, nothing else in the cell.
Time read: 3:12
